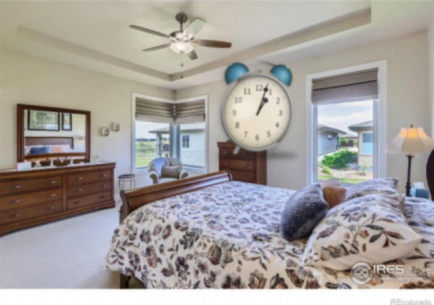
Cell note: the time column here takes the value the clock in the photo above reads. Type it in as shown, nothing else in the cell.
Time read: 1:03
